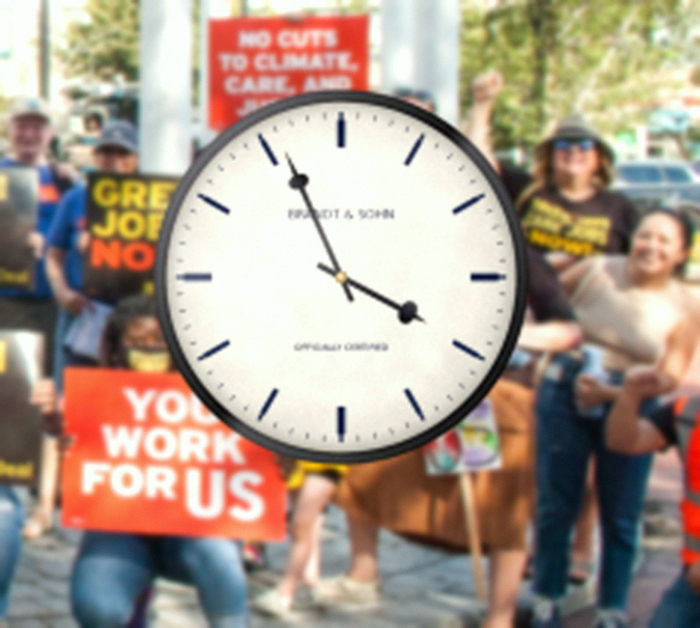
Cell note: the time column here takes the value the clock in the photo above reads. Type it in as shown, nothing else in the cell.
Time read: 3:56
